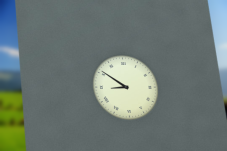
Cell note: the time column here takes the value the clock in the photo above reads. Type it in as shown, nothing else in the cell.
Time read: 8:51
